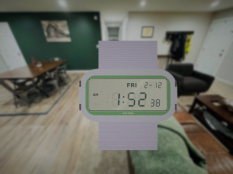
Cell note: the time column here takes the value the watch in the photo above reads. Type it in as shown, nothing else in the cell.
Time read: 1:52:38
